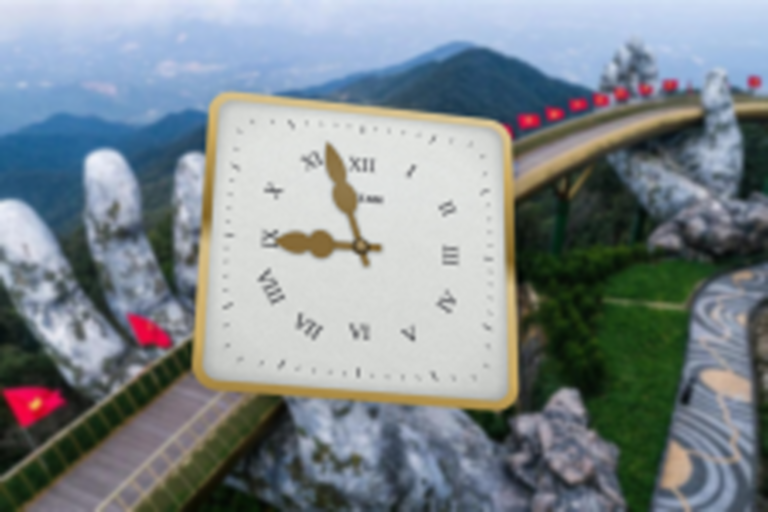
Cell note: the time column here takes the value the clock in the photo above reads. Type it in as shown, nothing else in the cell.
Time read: 8:57
